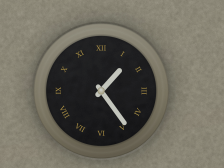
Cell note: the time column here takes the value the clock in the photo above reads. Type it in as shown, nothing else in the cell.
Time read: 1:24
